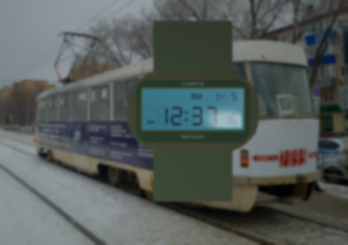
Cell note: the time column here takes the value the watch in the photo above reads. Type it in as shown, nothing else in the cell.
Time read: 12:37
